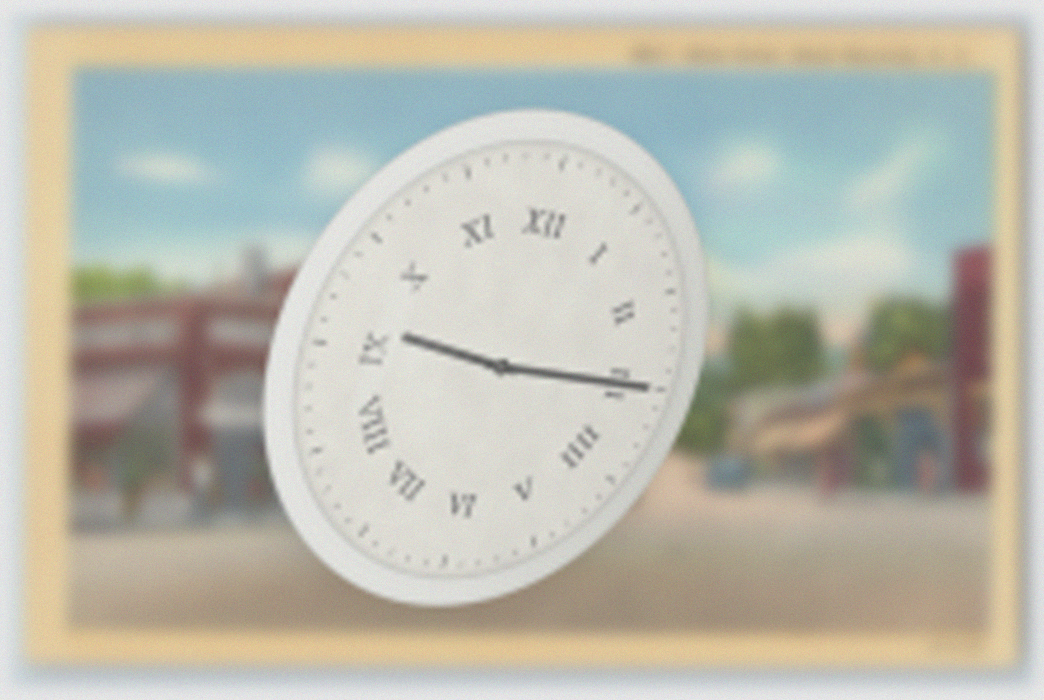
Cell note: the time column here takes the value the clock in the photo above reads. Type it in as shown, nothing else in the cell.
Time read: 9:15
